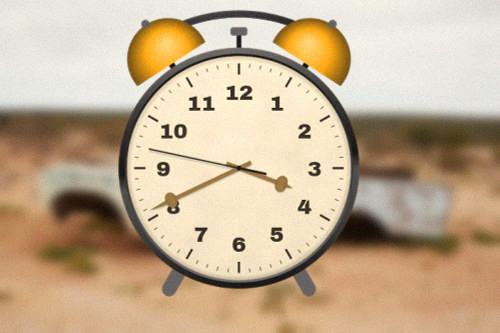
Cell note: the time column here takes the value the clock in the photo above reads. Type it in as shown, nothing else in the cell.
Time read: 3:40:47
